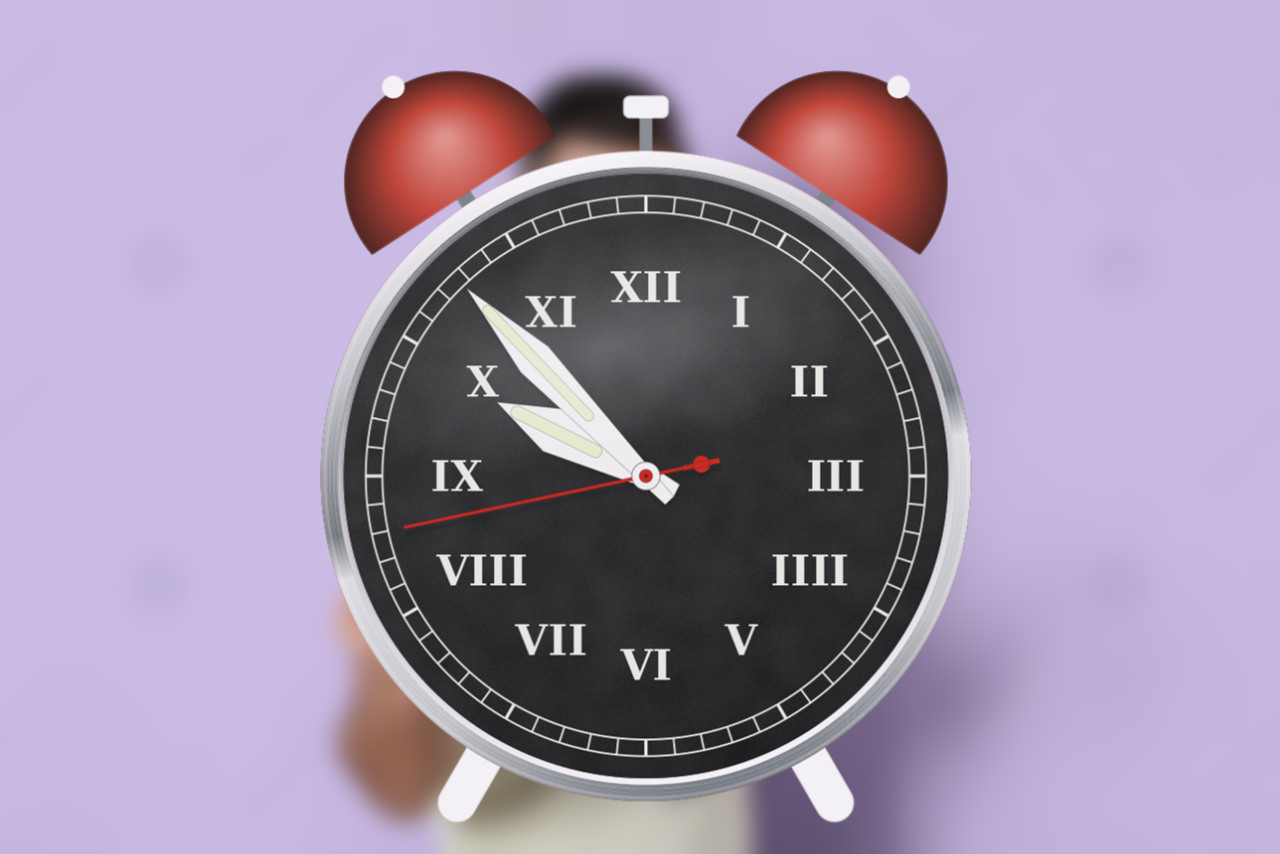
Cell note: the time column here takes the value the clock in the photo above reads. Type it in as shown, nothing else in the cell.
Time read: 9:52:43
